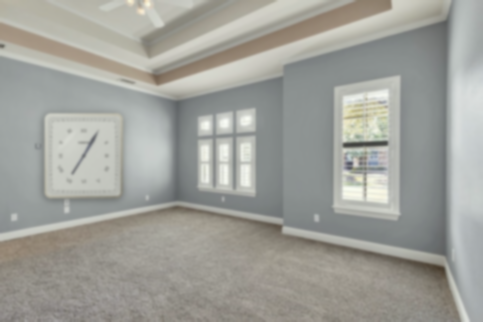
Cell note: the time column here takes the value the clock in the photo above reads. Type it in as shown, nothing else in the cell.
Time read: 7:05
